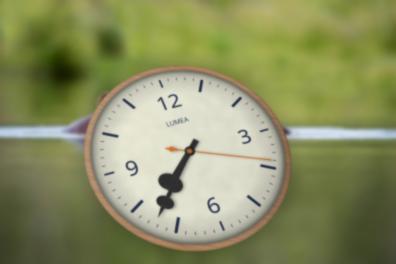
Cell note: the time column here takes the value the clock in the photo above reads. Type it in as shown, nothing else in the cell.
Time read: 7:37:19
